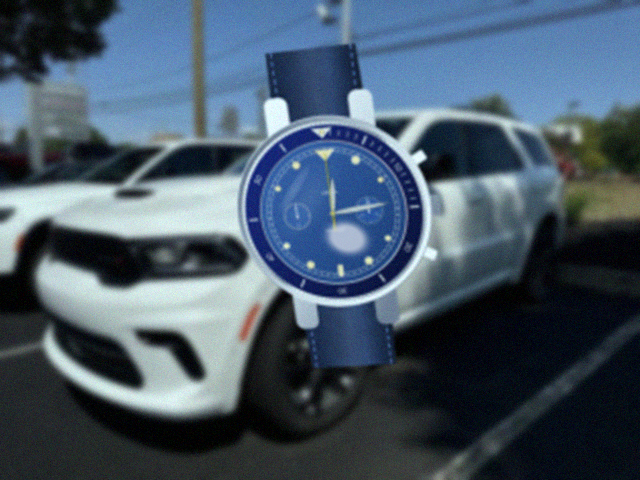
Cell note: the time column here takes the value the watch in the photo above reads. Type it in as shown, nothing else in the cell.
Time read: 12:14
